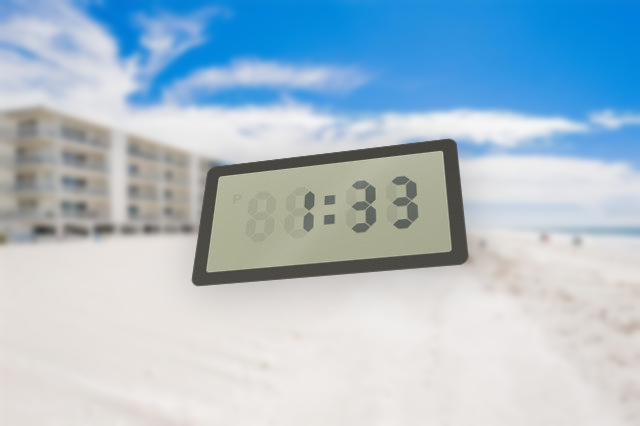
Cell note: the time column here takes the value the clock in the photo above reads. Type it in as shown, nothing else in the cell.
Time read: 1:33
